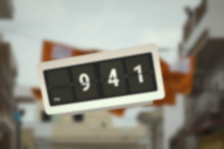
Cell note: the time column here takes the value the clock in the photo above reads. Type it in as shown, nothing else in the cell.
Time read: 9:41
